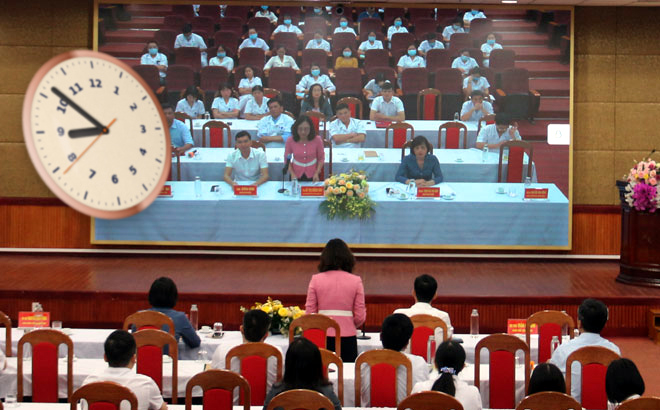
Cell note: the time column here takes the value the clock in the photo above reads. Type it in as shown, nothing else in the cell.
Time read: 8:51:39
